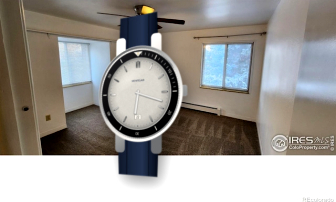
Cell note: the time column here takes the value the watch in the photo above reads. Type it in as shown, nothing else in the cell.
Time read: 6:18
